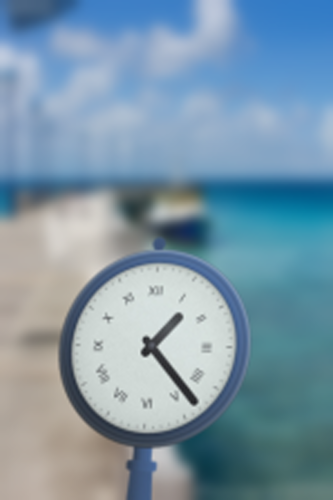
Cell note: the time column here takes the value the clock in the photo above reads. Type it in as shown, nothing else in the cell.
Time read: 1:23
